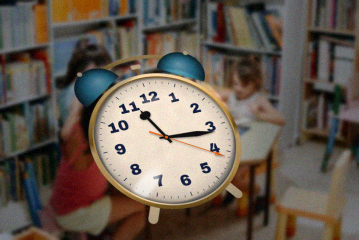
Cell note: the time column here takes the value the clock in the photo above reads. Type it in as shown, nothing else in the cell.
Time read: 11:16:21
